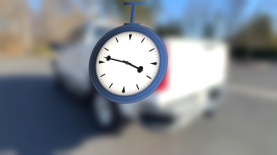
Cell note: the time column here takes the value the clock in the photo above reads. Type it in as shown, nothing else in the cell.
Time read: 3:47
